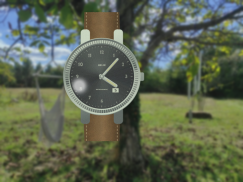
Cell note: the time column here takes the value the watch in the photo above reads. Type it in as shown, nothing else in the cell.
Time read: 4:07
